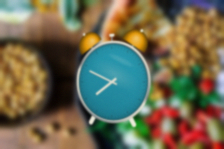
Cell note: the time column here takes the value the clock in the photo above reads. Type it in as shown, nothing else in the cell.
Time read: 7:49
